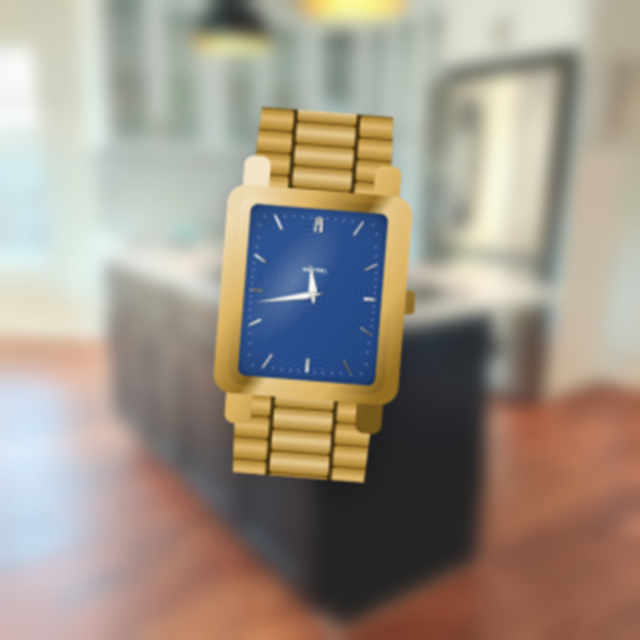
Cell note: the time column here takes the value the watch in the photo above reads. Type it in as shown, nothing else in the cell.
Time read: 11:43
